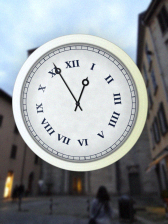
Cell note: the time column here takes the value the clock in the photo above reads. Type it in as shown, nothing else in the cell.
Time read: 12:56
